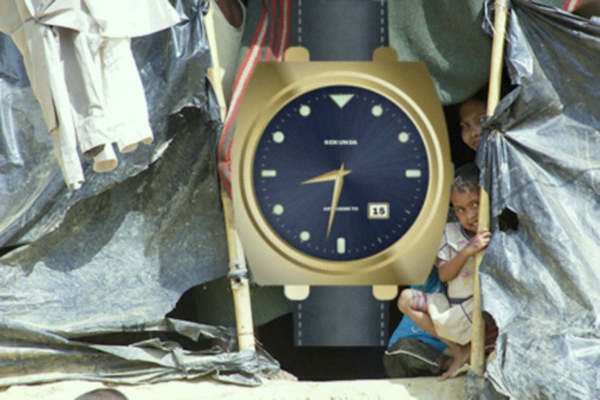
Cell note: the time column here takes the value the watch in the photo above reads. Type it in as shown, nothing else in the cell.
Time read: 8:32
